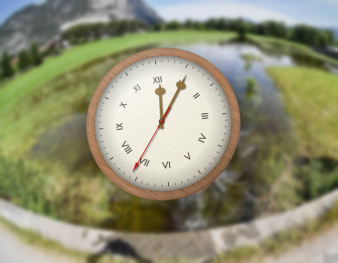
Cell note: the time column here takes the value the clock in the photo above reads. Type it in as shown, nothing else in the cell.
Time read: 12:05:36
